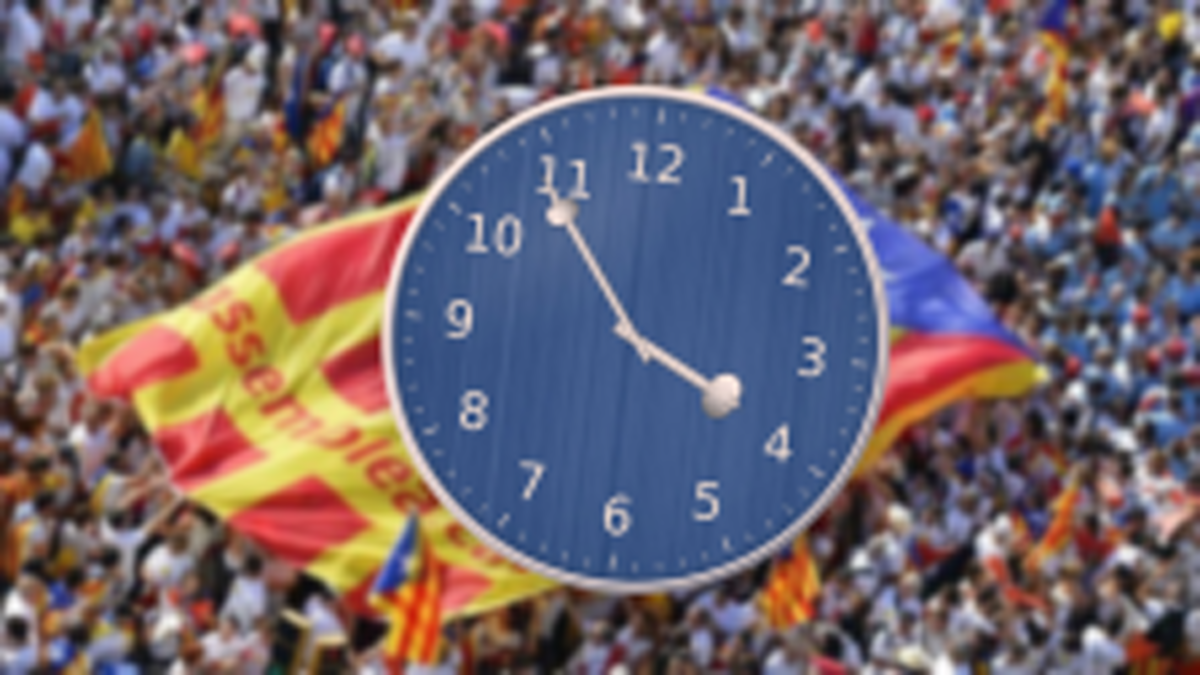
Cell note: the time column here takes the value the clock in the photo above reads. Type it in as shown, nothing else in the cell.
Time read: 3:54
